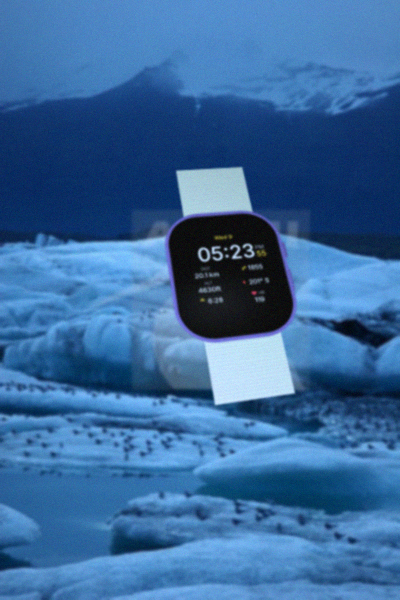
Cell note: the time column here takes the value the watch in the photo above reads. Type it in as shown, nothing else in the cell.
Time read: 5:23
